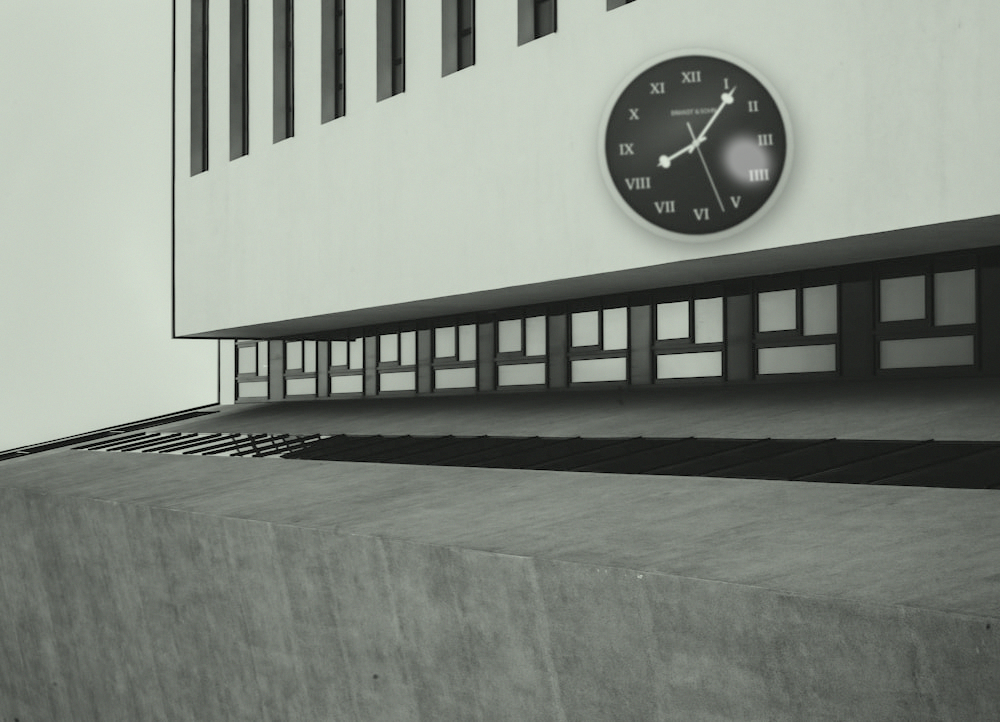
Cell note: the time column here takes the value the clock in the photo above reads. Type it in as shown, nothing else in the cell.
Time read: 8:06:27
